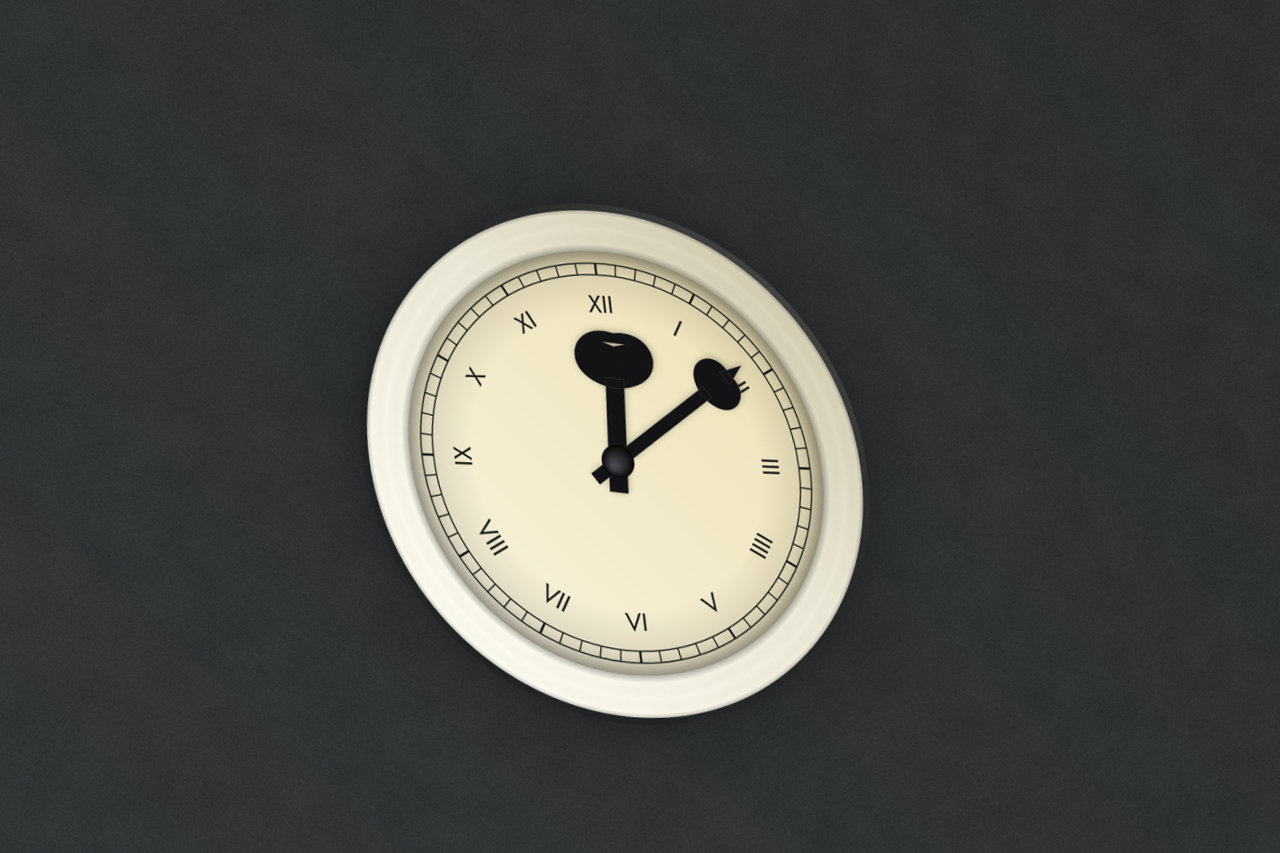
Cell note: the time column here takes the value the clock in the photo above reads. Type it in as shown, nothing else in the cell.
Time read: 12:09
